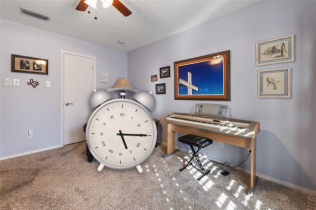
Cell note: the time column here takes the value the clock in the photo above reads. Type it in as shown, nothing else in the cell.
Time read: 5:15
